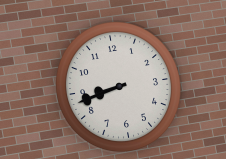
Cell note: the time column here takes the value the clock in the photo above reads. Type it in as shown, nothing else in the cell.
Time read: 8:43
